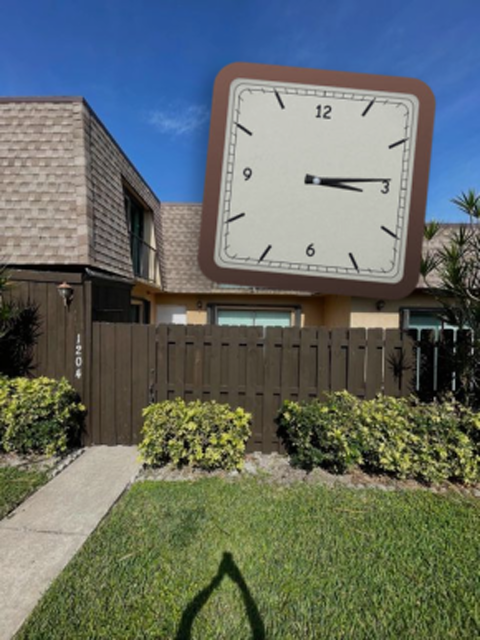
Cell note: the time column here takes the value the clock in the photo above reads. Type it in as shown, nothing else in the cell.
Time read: 3:14
